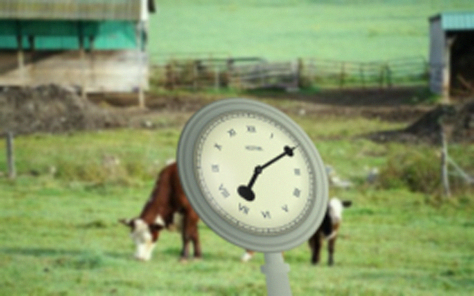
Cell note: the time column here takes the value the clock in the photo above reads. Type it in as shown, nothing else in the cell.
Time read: 7:10
